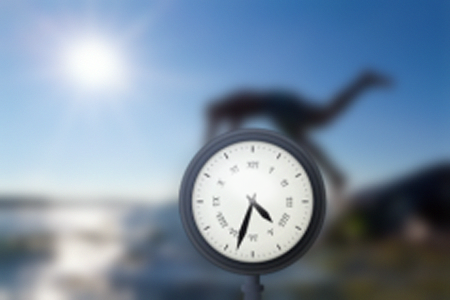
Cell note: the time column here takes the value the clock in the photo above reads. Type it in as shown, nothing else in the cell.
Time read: 4:33
